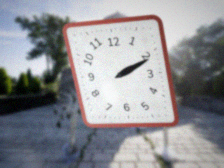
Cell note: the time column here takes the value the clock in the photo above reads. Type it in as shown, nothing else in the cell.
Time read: 2:11
